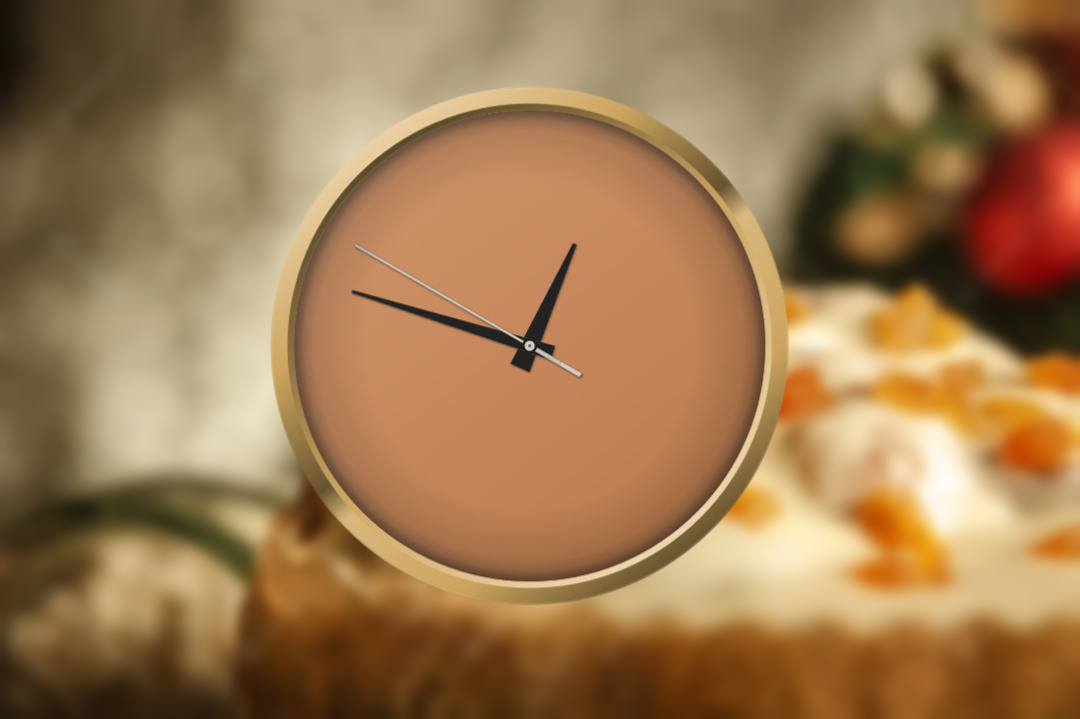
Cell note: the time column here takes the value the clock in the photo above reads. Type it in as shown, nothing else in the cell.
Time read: 12:47:50
